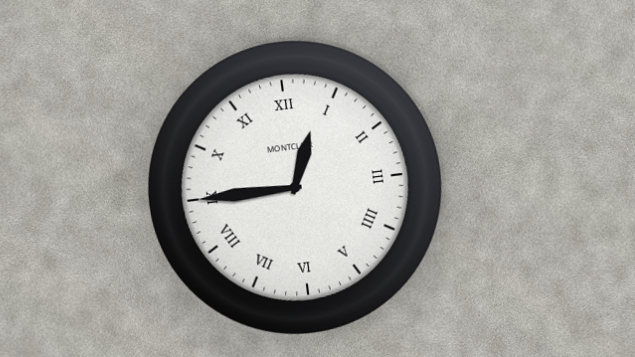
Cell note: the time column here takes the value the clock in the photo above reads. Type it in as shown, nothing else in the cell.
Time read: 12:45
